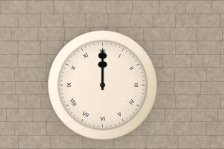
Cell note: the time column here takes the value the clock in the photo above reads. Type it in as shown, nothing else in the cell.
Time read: 12:00
